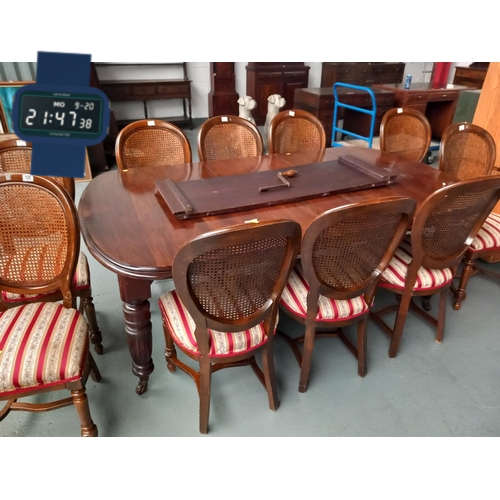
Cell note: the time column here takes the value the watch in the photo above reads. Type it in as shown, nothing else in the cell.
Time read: 21:47
